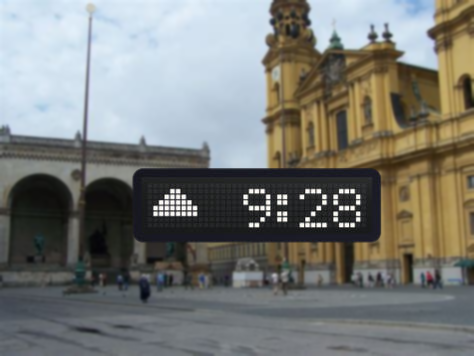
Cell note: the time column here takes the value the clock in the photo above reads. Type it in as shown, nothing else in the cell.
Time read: 9:28
